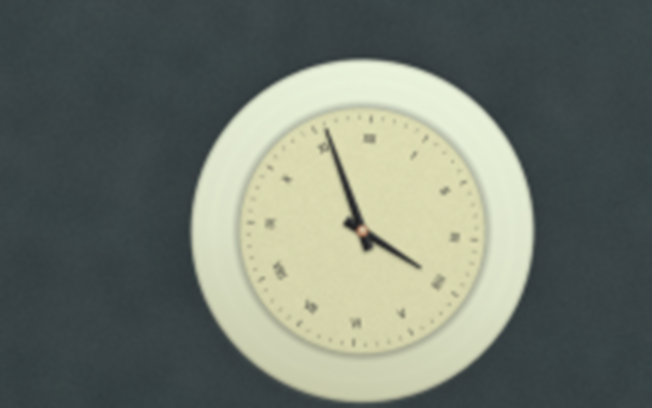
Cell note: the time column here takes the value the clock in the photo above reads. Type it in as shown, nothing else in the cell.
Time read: 3:56
